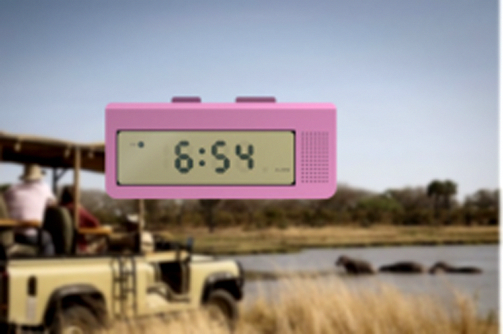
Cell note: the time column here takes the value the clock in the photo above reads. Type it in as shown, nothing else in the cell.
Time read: 6:54
